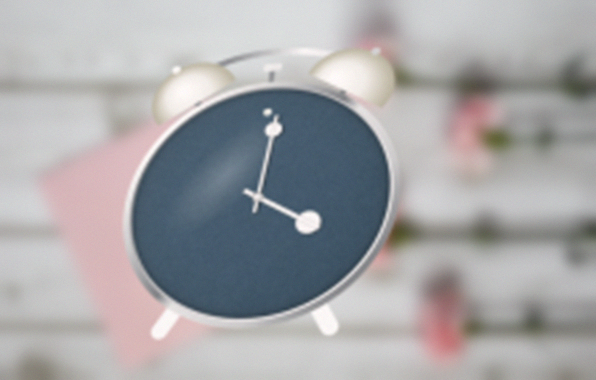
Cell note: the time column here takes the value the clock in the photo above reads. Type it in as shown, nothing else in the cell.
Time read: 4:01
